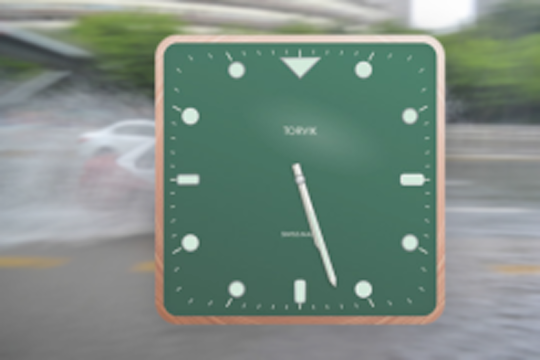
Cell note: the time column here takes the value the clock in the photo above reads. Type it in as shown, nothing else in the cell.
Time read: 5:27
